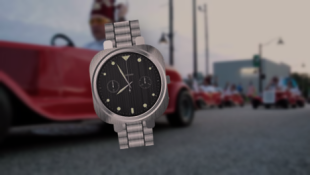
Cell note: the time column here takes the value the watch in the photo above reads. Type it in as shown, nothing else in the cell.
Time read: 7:56
